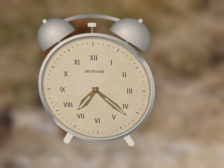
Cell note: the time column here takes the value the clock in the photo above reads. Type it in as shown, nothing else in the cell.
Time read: 7:22
